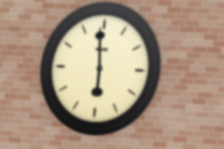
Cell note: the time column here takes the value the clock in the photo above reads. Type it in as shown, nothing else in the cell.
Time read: 5:59
